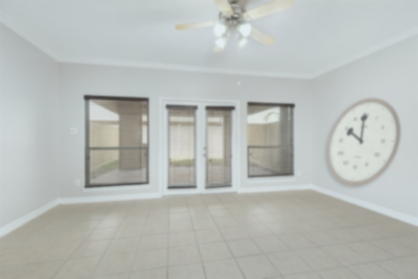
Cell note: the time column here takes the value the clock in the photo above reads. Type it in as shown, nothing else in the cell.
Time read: 9:59
